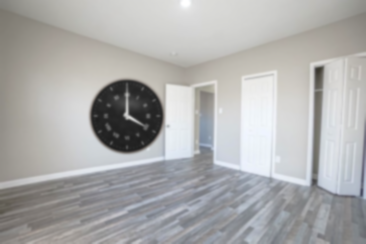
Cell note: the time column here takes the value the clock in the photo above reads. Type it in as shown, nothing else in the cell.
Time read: 4:00
